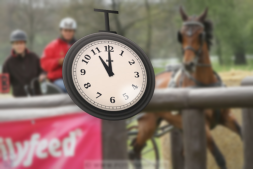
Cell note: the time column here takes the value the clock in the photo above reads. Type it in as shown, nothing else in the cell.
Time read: 11:00
